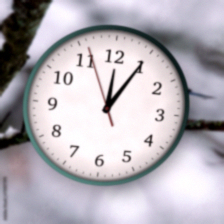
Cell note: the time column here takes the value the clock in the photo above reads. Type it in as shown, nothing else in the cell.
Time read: 12:04:56
